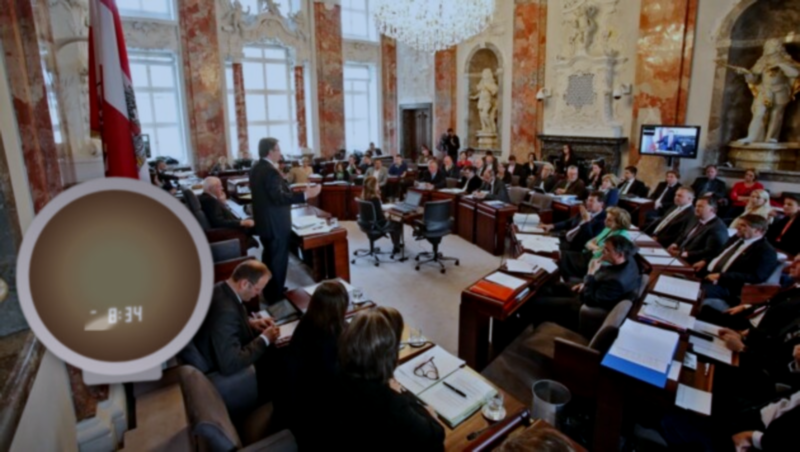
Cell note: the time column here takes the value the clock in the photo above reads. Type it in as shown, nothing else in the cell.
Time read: 8:34
